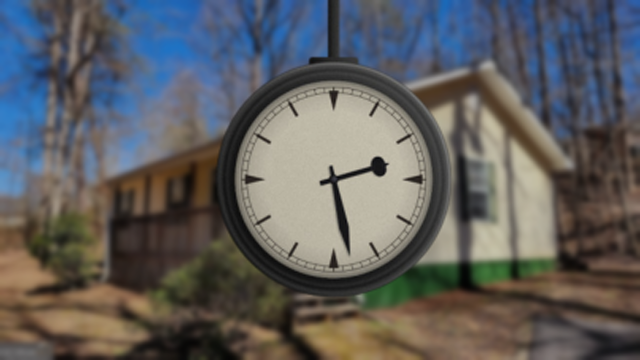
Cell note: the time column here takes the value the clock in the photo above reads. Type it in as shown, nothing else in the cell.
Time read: 2:28
